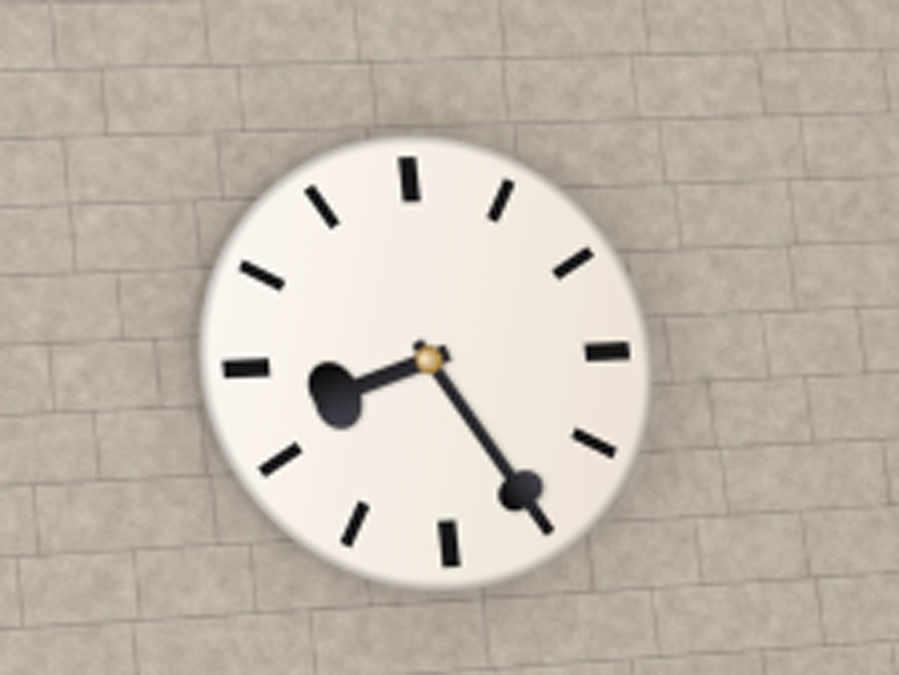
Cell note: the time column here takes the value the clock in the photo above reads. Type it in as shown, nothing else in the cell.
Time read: 8:25
